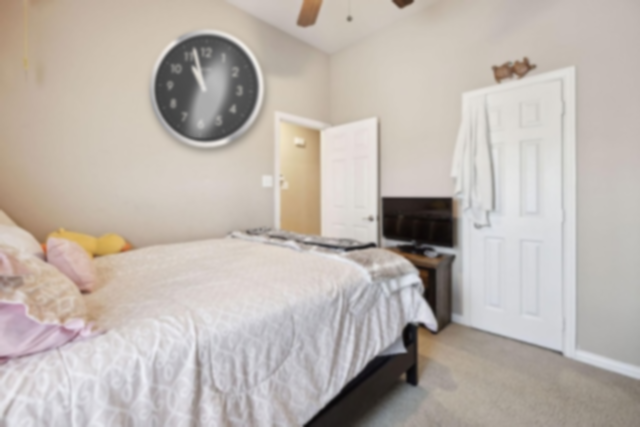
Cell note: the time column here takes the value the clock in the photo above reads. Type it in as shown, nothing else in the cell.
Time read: 10:57
